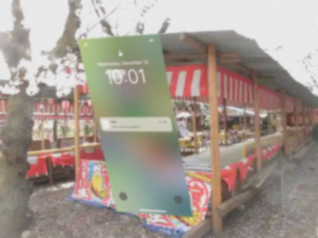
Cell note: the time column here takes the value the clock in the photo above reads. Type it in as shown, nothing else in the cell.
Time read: 10:01
